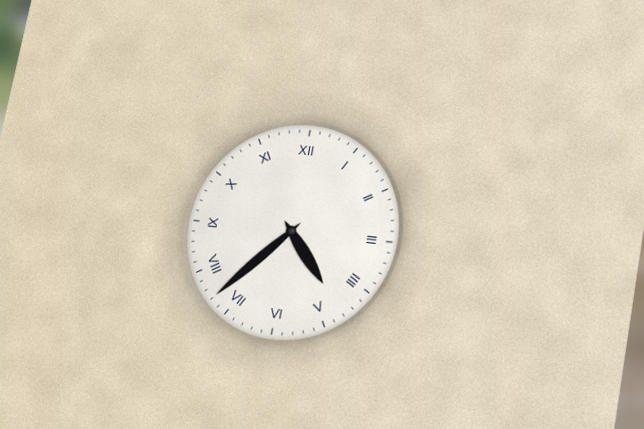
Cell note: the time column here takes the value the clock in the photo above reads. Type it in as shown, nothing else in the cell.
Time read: 4:37
